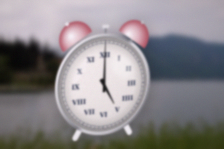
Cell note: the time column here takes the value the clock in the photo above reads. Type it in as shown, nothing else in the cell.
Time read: 5:00
